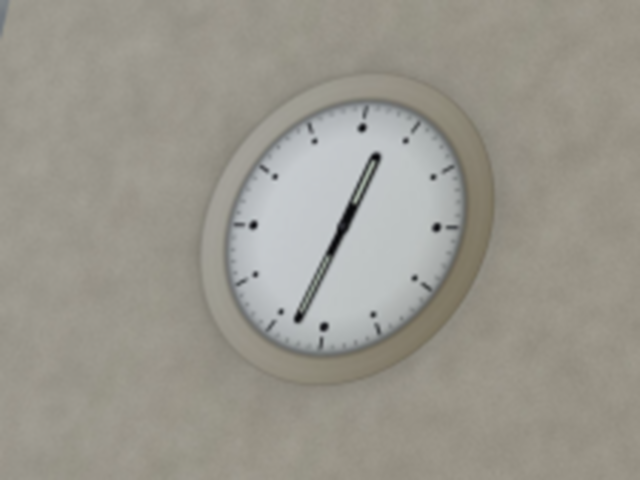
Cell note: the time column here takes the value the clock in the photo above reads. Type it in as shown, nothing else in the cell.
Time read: 12:33
